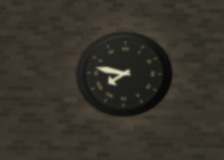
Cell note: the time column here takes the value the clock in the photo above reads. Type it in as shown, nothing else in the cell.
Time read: 7:47
